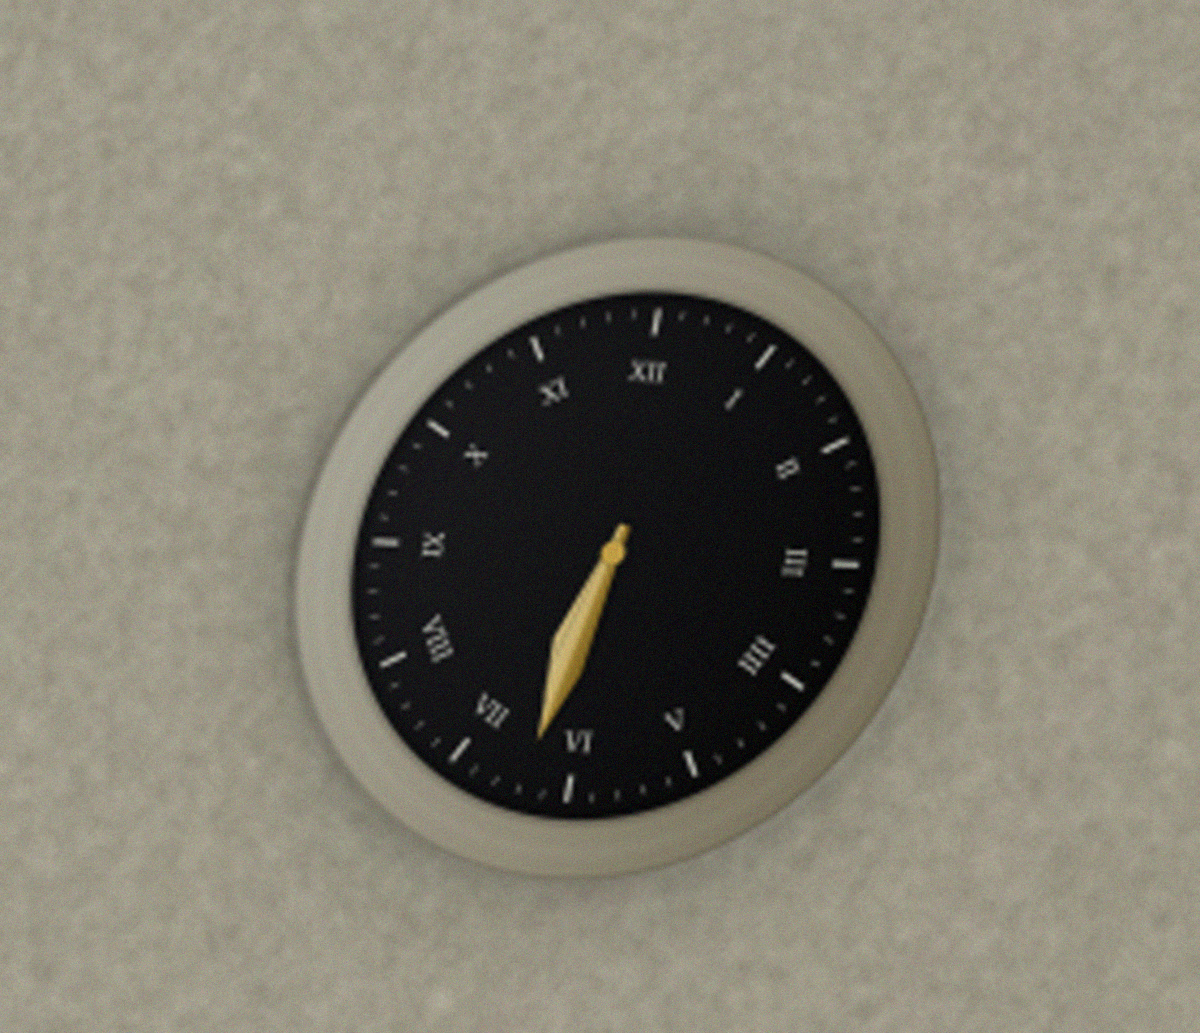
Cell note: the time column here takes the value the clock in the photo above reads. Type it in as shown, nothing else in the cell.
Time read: 6:32
